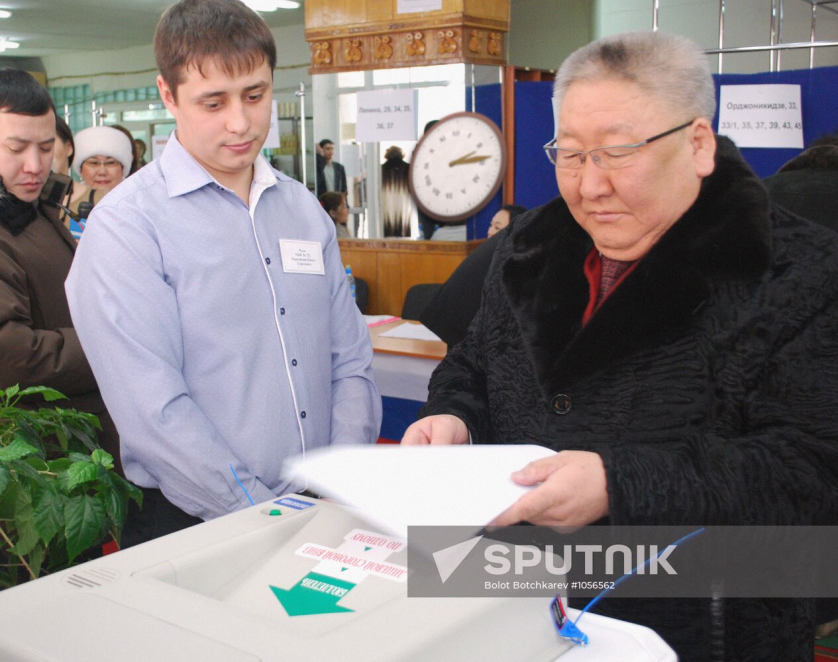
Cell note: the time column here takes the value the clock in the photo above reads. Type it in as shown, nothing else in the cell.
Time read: 2:14
